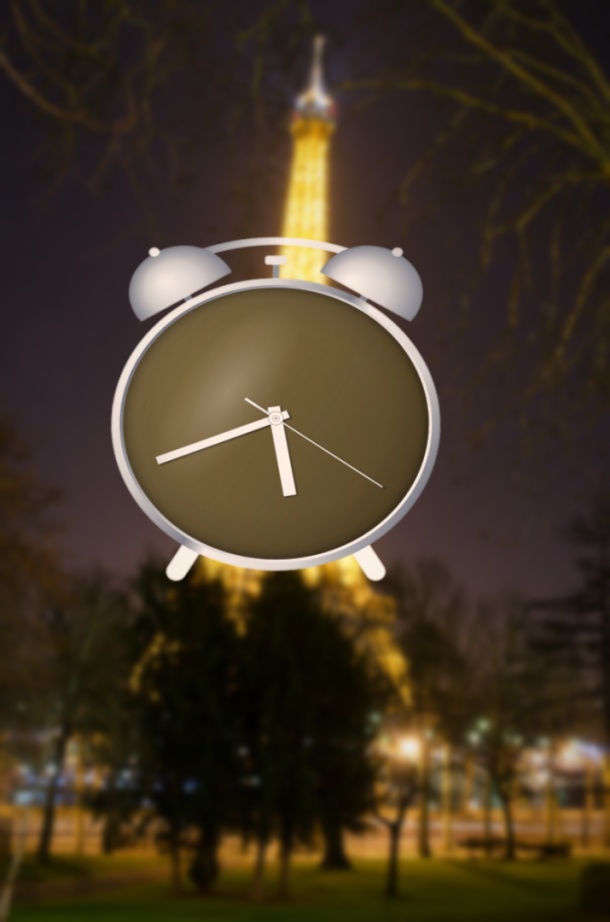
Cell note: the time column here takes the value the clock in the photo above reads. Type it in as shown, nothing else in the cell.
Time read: 5:41:21
